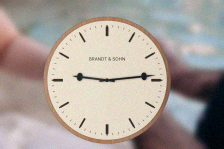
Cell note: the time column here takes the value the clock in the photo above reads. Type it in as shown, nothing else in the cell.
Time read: 9:14
